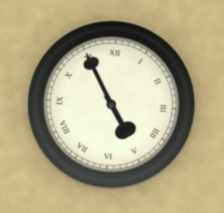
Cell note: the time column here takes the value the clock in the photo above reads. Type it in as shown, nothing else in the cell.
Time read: 4:55
